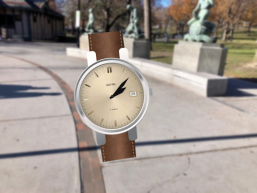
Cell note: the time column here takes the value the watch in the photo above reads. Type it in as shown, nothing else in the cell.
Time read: 2:08
